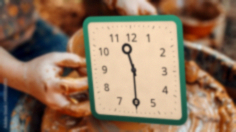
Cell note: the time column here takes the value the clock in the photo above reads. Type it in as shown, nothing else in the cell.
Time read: 11:30
